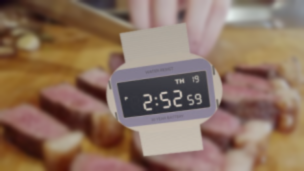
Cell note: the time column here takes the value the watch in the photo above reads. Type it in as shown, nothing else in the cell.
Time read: 2:52:59
